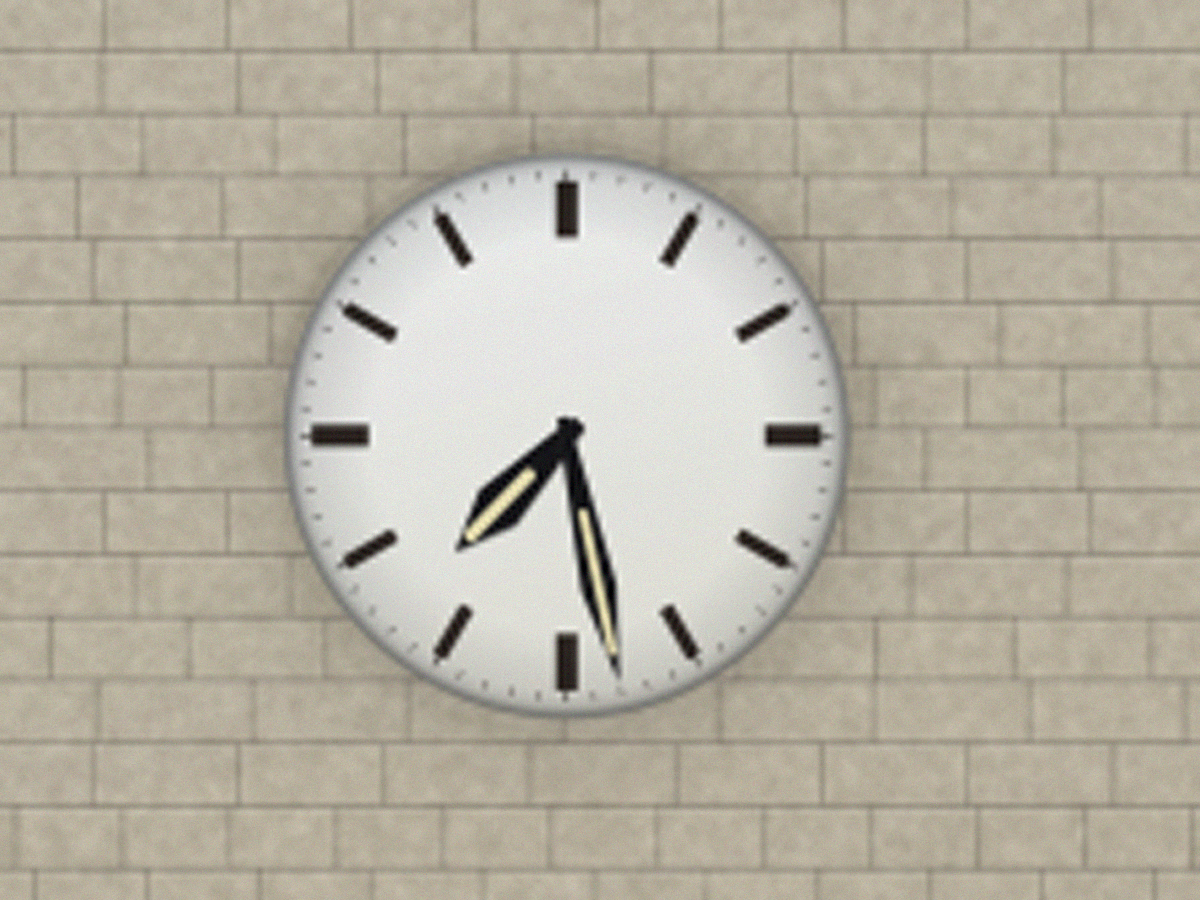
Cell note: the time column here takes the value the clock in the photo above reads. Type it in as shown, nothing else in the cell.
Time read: 7:28
